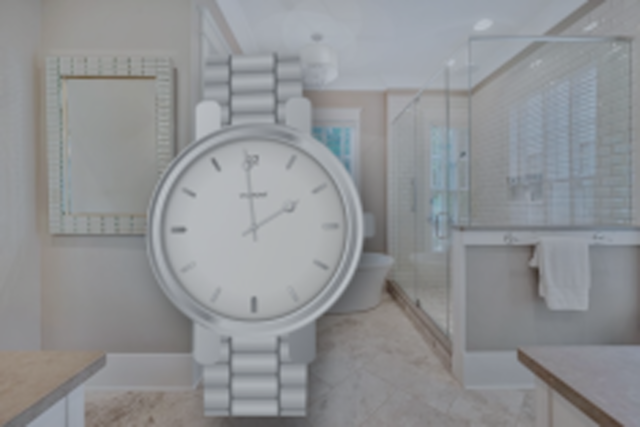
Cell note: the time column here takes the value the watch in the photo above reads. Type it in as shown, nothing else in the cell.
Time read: 1:59
